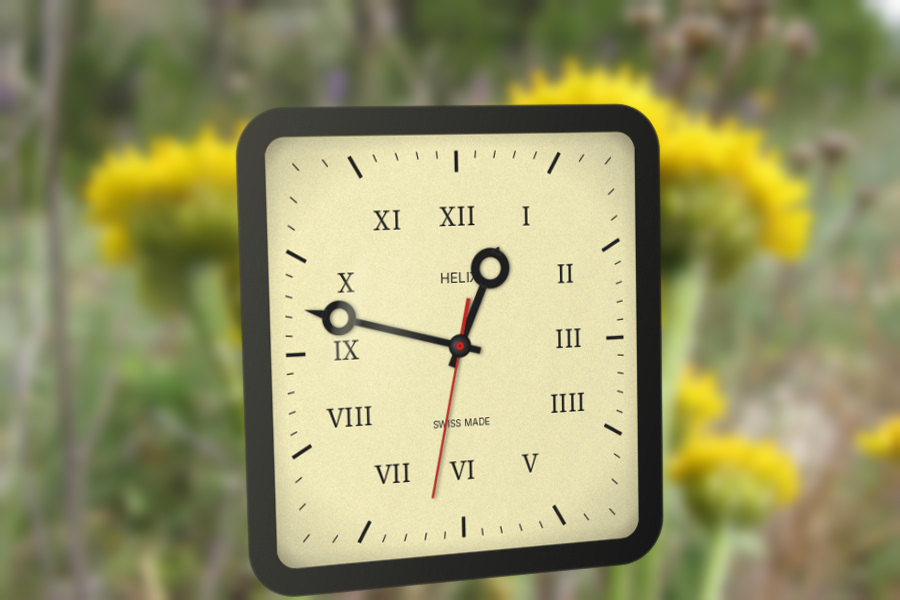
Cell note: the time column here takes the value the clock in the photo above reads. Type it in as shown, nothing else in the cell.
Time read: 12:47:32
